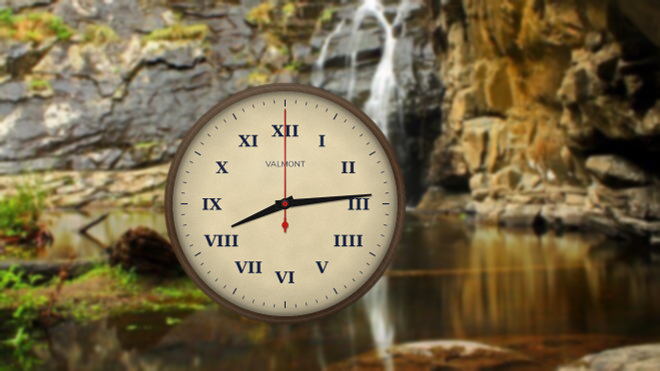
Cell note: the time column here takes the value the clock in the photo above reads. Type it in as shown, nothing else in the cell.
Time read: 8:14:00
